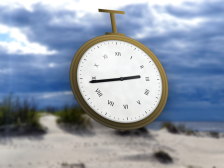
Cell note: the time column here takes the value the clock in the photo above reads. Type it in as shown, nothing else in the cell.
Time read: 2:44
